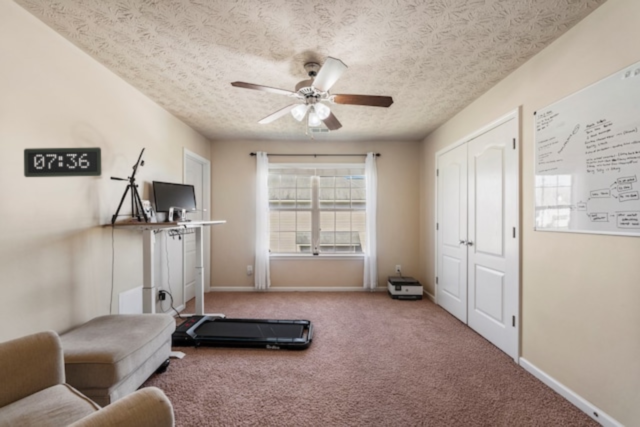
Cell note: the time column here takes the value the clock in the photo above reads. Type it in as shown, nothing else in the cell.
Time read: 7:36
